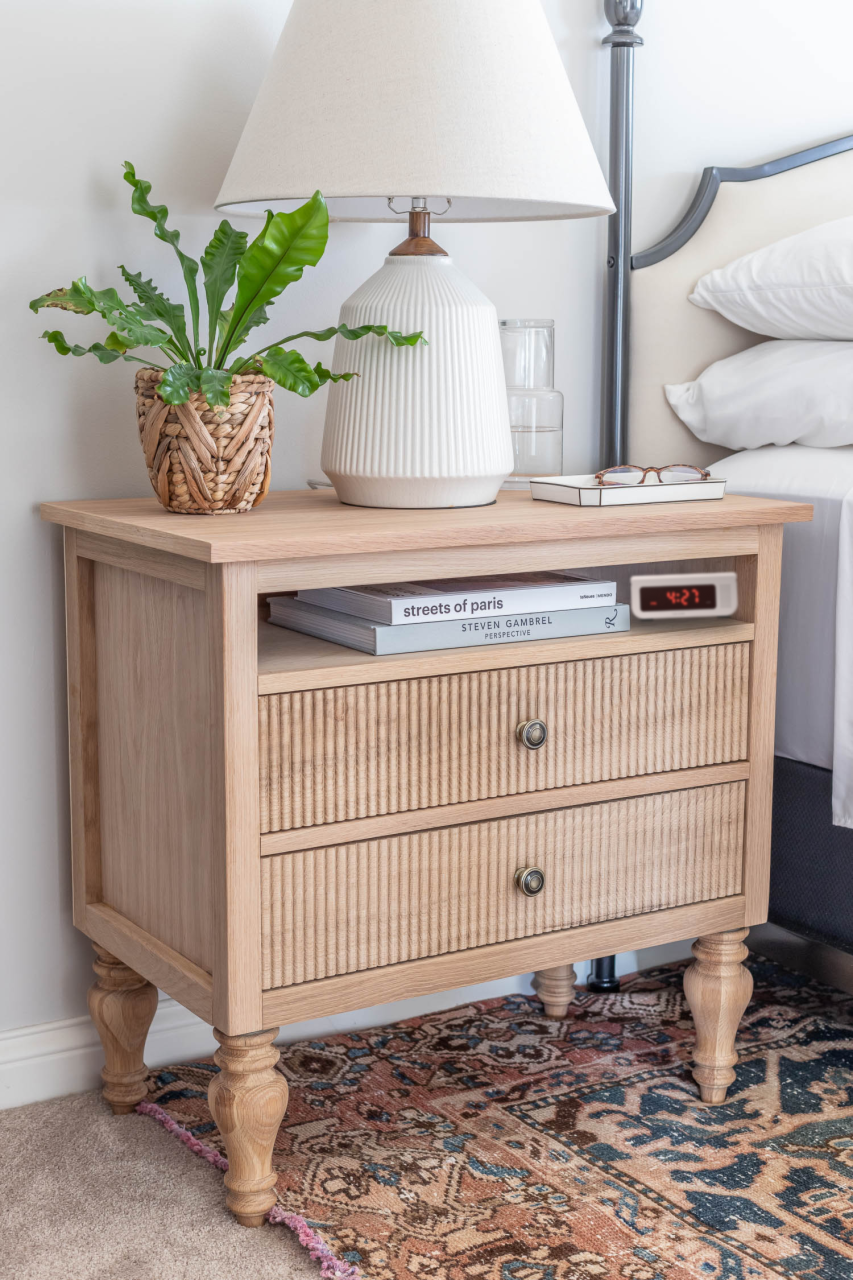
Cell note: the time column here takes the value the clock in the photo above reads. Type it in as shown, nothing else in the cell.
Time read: 4:27
